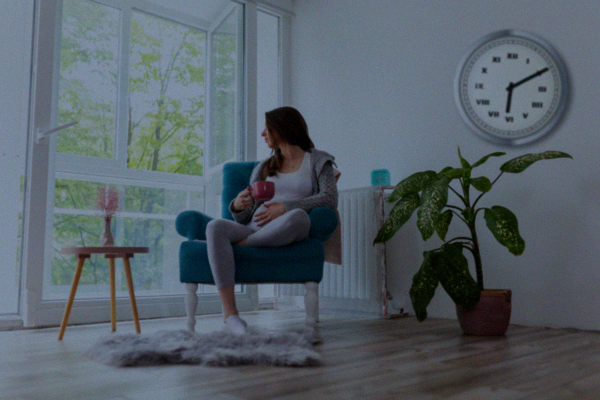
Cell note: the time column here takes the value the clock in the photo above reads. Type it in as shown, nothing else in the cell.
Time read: 6:10
